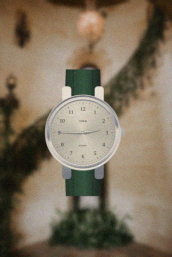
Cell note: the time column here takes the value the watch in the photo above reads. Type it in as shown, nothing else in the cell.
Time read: 2:45
